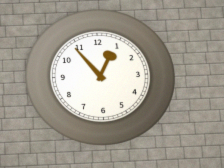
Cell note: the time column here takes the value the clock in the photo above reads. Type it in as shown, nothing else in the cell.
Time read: 12:54
